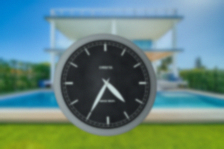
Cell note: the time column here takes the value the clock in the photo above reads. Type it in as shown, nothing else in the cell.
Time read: 4:35
